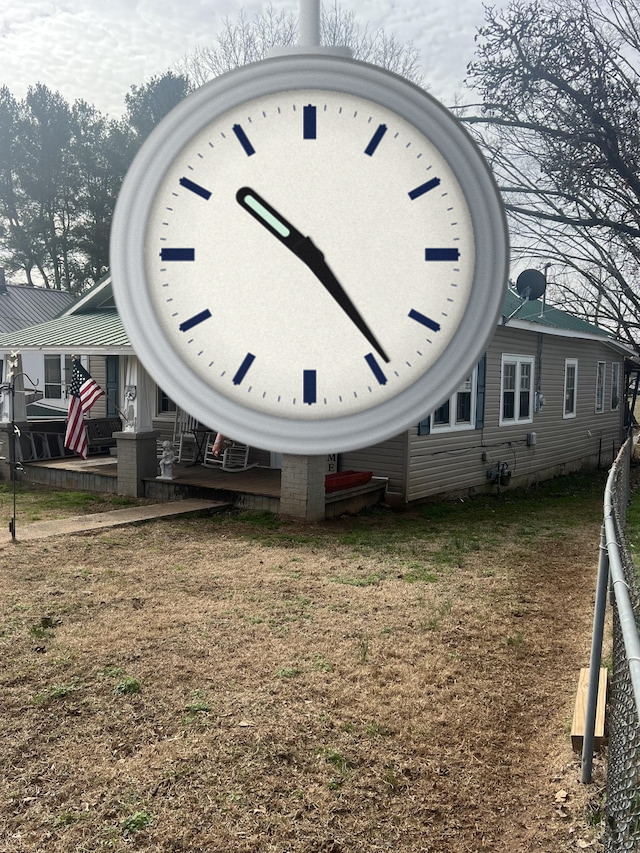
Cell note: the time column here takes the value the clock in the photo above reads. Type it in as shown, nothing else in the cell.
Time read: 10:24
